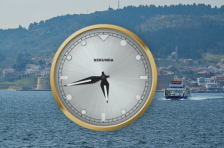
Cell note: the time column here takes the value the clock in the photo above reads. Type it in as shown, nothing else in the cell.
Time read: 5:43
